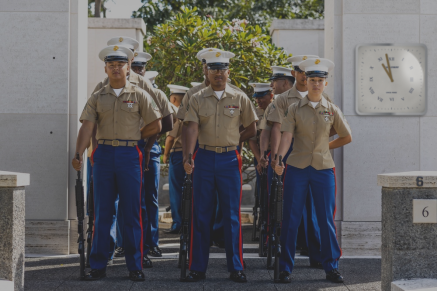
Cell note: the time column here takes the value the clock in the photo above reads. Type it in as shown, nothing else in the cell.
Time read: 10:58
